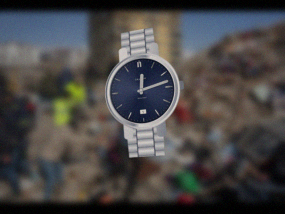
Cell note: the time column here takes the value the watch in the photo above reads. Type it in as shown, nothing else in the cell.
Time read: 12:13
